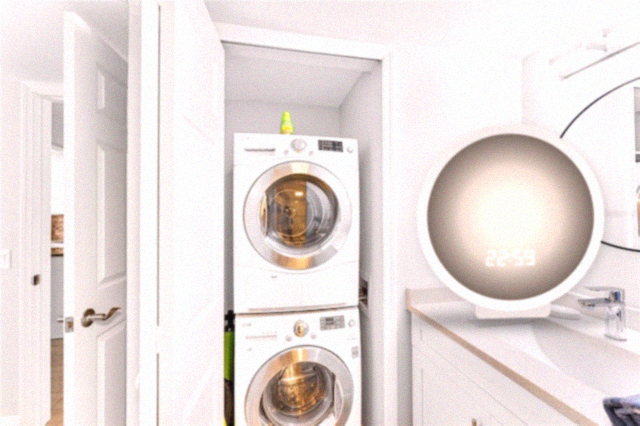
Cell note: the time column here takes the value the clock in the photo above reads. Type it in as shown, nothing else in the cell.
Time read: 22:59
